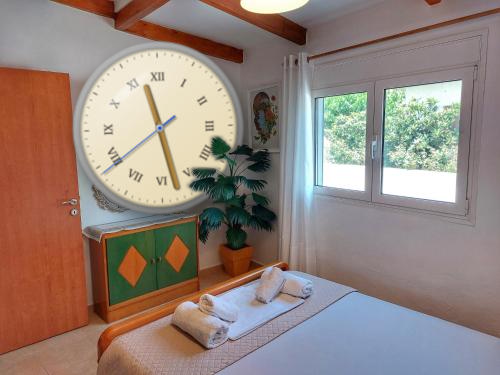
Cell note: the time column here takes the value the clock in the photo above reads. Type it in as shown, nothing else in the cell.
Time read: 11:27:39
